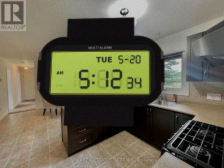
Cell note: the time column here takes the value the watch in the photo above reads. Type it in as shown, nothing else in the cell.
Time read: 5:12:34
